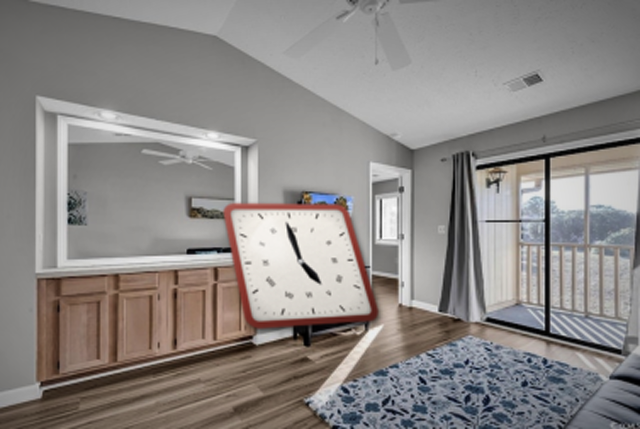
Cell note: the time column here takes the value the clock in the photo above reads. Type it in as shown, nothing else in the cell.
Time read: 4:59
